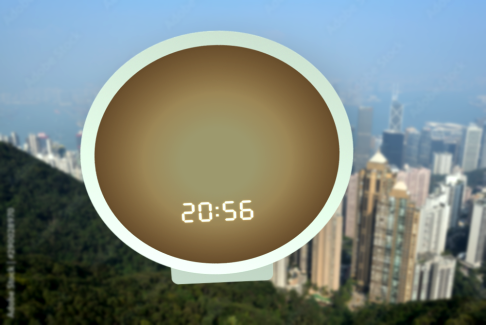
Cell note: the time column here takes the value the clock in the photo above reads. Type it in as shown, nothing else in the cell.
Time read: 20:56
